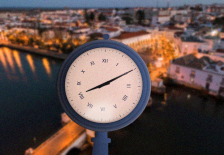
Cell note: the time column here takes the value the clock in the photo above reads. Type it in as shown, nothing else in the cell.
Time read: 8:10
